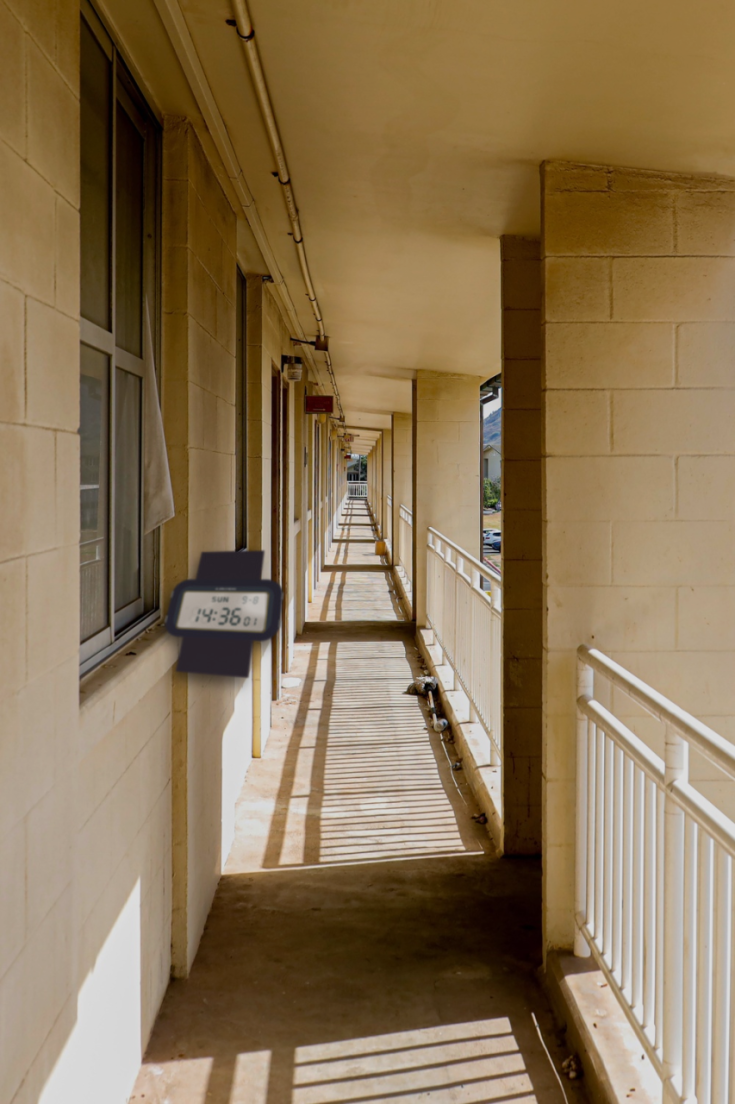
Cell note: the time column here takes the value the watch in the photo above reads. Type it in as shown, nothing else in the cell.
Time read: 14:36
